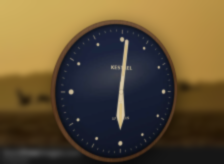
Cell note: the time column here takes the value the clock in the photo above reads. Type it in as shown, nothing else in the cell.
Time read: 6:01
